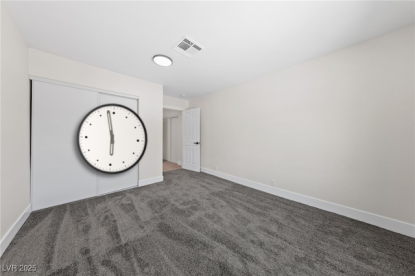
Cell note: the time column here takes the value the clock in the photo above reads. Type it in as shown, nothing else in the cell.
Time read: 5:58
